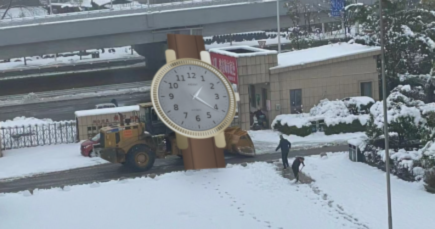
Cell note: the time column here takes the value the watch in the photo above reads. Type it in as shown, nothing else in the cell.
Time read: 1:21
